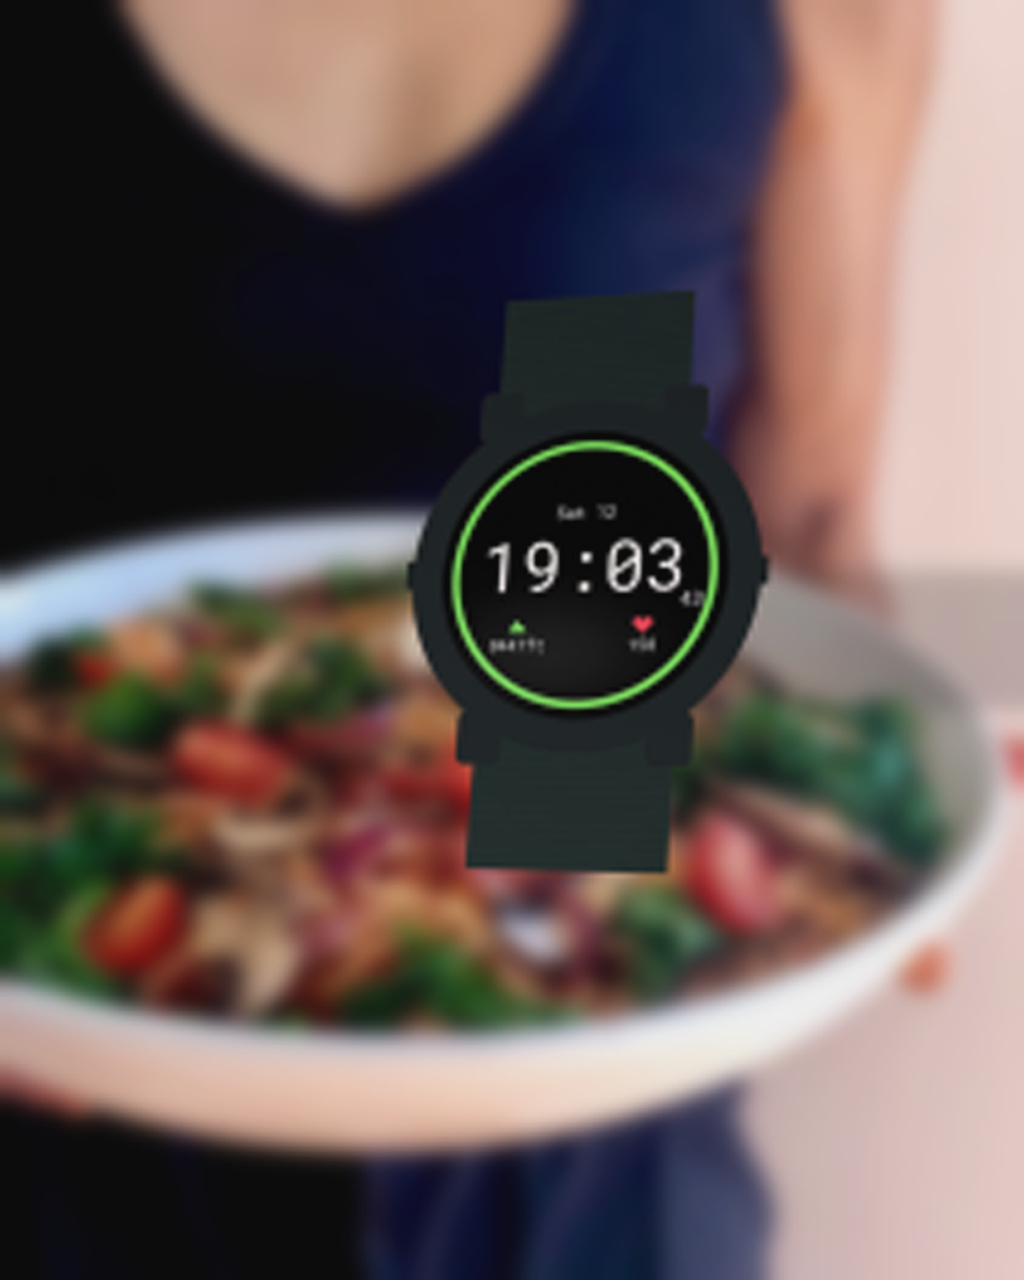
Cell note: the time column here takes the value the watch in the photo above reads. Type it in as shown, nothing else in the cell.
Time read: 19:03
